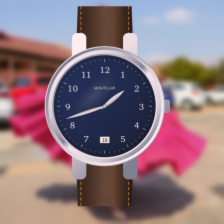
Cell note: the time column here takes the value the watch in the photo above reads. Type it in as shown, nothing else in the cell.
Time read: 1:42
